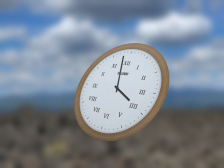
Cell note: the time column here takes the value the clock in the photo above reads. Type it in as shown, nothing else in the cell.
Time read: 3:58
